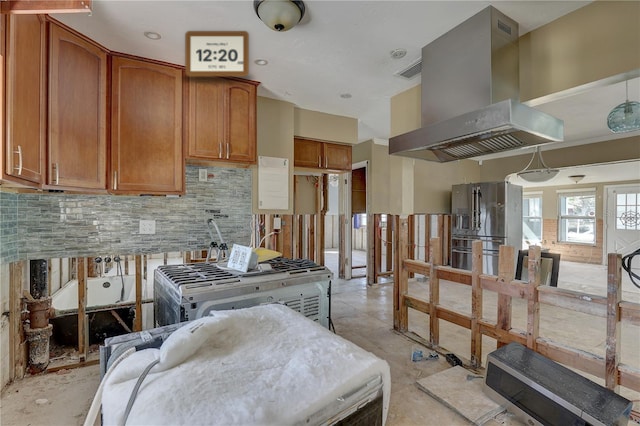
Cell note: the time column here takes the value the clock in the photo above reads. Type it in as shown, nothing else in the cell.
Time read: 12:20
